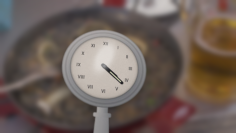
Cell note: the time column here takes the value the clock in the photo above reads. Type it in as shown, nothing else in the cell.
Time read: 4:22
